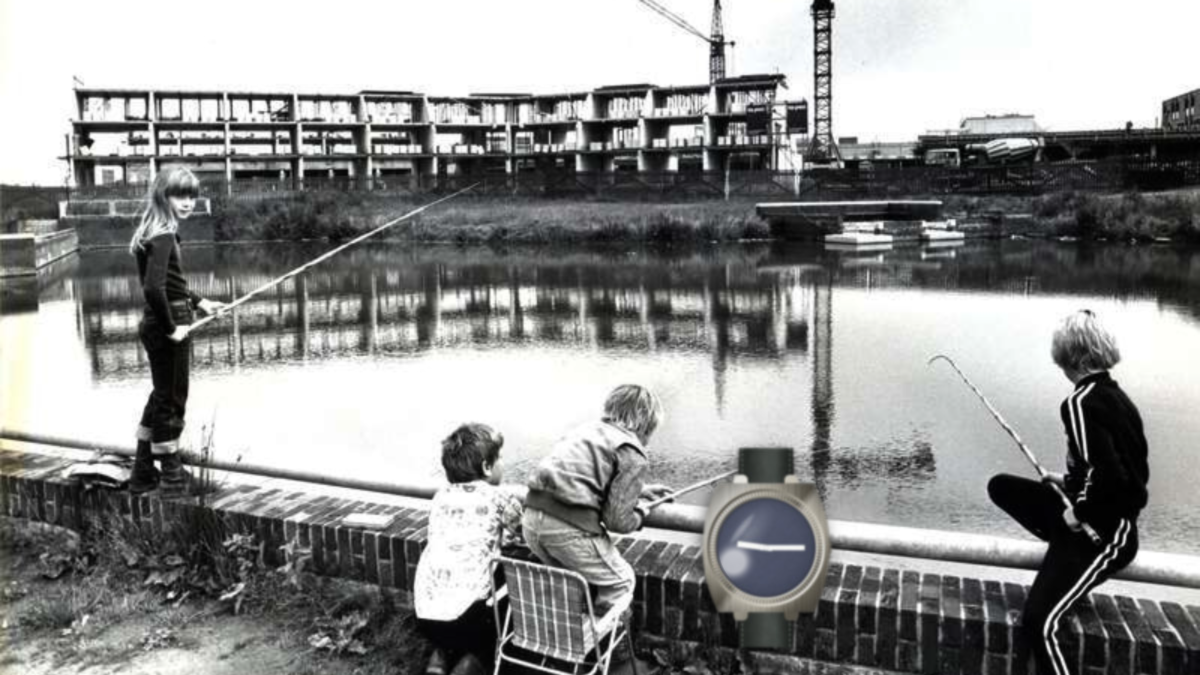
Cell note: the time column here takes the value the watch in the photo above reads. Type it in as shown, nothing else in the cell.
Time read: 9:15
